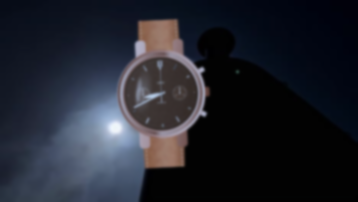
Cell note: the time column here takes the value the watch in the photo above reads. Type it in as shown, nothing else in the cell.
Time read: 8:41
